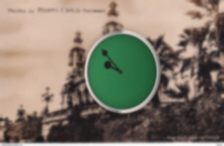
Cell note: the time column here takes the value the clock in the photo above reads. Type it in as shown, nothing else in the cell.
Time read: 9:53
